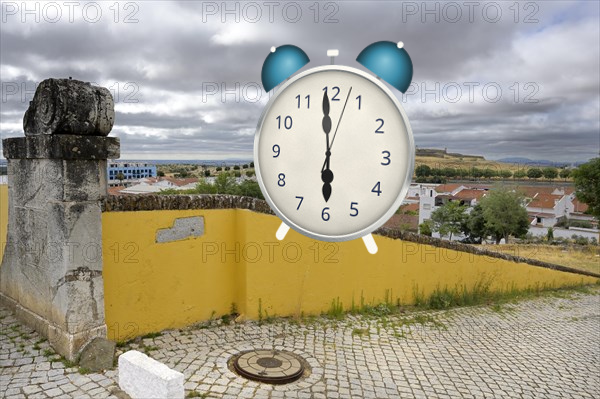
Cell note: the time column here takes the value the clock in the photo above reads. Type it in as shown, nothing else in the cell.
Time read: 5:59:03
